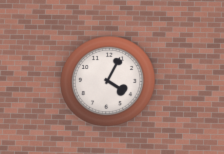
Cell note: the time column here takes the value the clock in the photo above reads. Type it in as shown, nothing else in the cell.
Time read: 4:04
